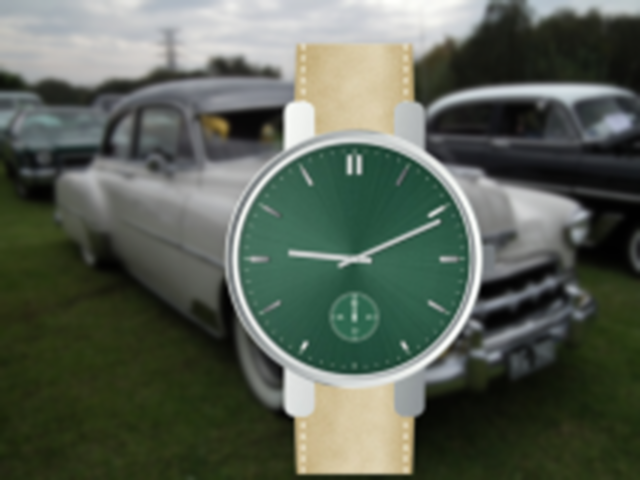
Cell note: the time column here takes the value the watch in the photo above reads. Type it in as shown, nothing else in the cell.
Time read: 9:11
